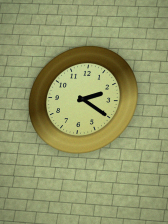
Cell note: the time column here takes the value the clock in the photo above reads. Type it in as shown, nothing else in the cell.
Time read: 2:20
